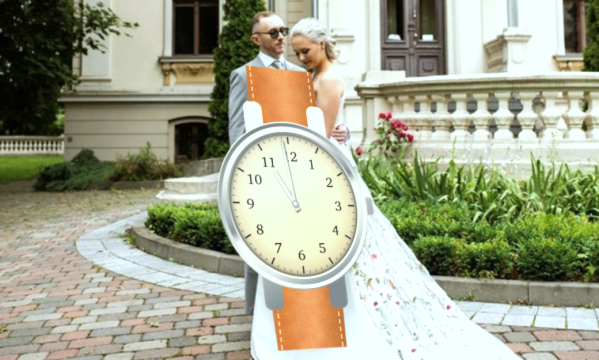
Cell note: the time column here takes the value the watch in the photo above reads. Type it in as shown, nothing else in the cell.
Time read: 10:59
